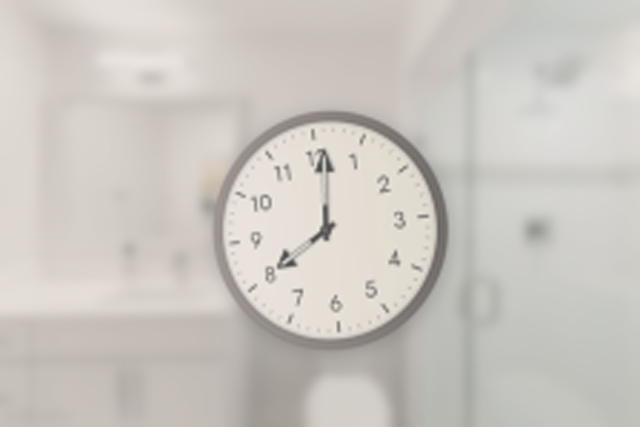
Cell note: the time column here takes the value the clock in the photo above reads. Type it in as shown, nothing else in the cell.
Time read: 8:01
